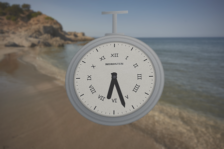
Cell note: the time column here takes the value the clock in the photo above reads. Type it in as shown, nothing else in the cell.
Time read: 6:27
